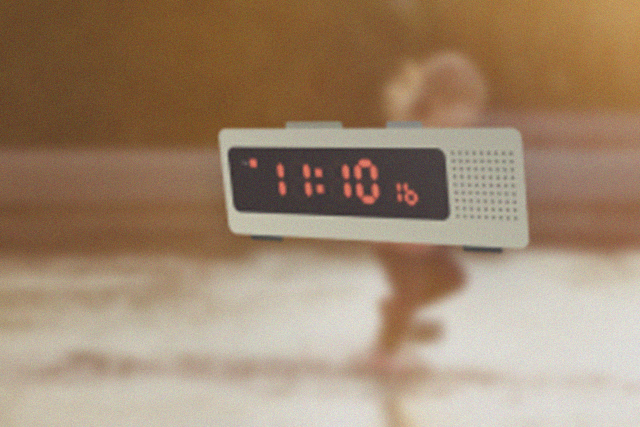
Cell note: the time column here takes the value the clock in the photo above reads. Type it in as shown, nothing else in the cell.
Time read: 11:10:16
